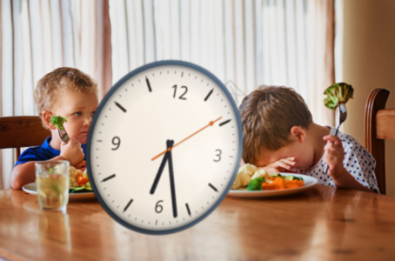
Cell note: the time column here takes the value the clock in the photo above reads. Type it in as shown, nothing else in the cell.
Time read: 6:27:09
